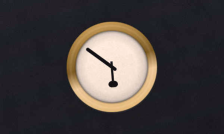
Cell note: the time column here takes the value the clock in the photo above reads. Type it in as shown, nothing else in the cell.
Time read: 5:51
